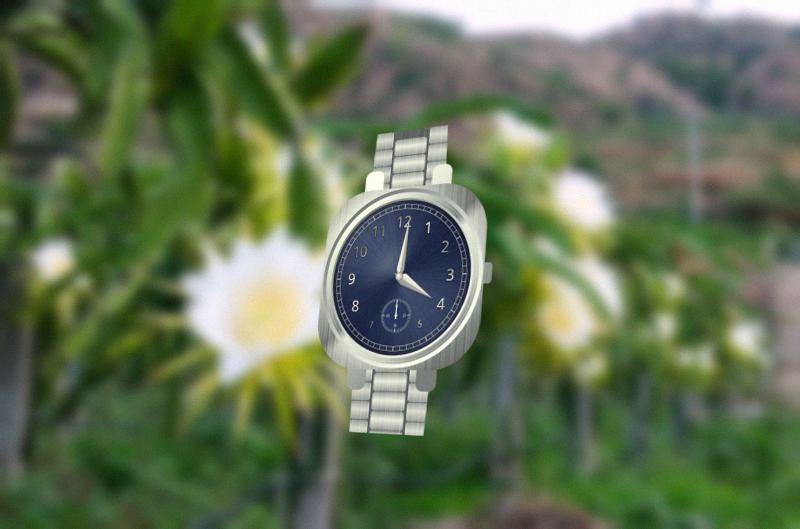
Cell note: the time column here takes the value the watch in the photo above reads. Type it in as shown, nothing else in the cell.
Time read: 4:01
